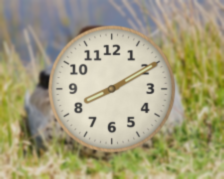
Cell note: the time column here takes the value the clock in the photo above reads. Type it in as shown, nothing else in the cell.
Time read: 8:10
